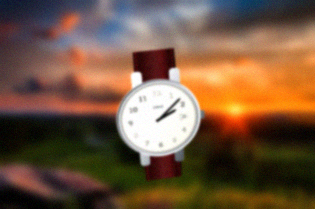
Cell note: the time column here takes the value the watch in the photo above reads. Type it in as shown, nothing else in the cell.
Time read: 2:08
